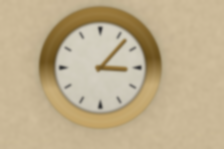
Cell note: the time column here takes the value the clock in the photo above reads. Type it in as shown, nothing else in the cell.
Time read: 3:07
